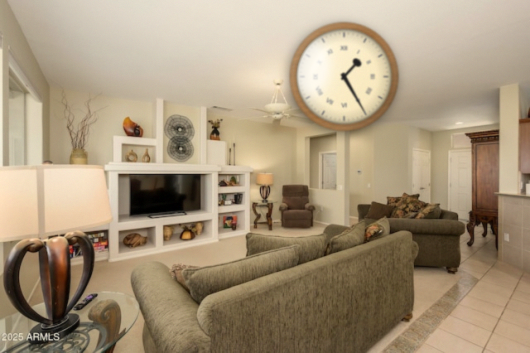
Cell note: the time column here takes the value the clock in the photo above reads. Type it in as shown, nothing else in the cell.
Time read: 1:25
